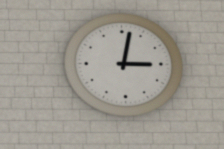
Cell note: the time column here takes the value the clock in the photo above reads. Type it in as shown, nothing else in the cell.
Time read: 3:02
